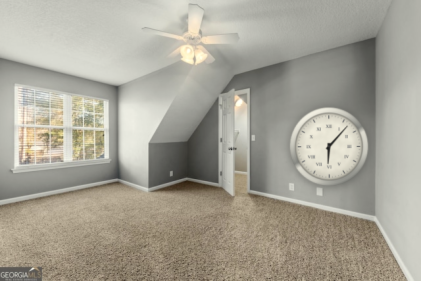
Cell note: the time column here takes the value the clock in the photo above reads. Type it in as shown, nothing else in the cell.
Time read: 6:07
